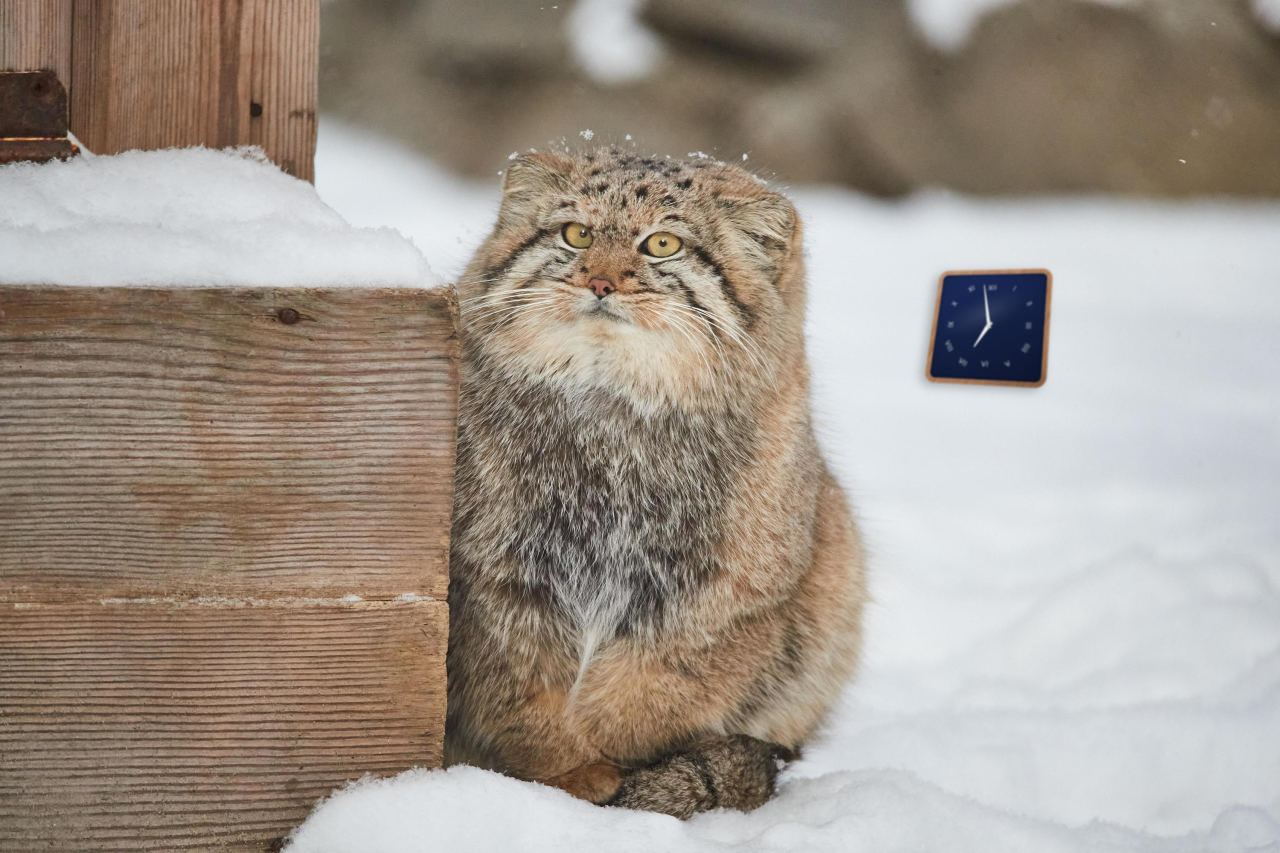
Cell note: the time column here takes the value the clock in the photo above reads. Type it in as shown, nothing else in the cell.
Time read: 6:58
